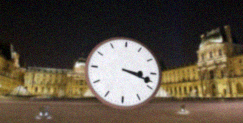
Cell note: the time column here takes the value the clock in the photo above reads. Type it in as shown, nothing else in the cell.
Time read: 3:18
